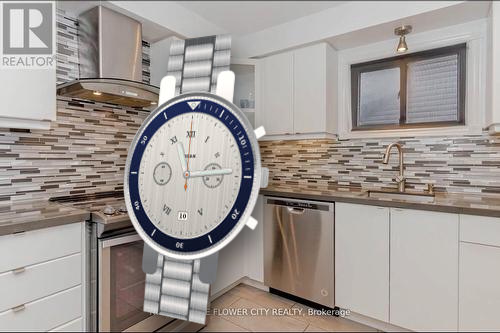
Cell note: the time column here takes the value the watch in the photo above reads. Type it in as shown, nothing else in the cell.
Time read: 11:14
